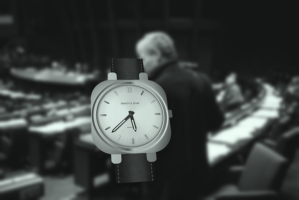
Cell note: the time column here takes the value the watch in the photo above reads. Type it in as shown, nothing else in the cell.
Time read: 5:38
